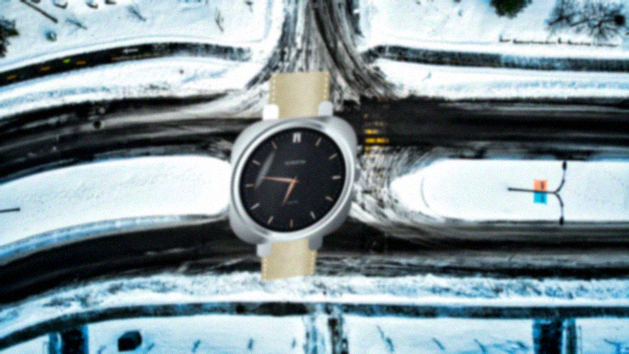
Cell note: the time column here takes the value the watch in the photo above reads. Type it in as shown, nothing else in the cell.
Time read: 6:47
